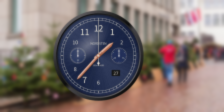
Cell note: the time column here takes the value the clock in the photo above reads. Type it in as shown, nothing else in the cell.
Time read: 1:37
